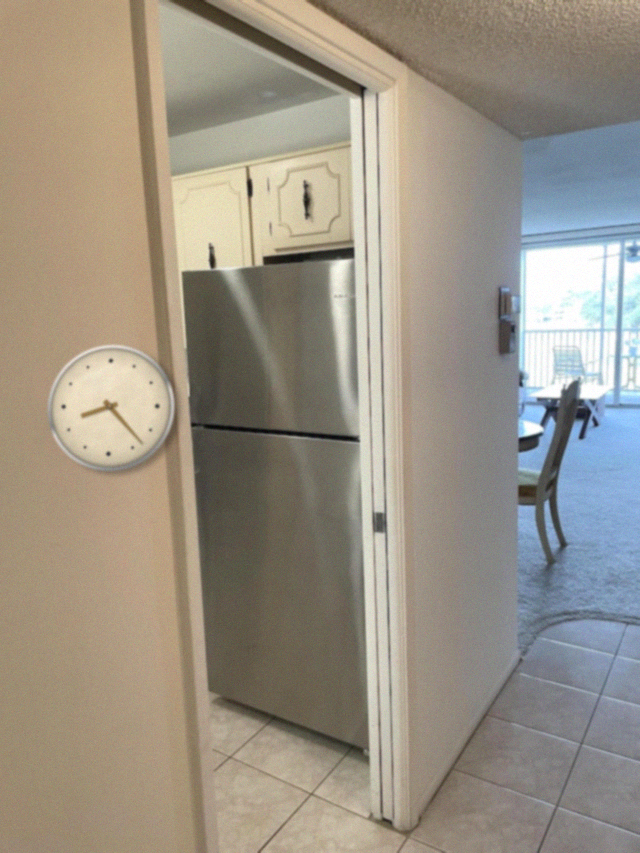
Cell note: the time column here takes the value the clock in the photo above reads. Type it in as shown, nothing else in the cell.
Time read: 8:23
